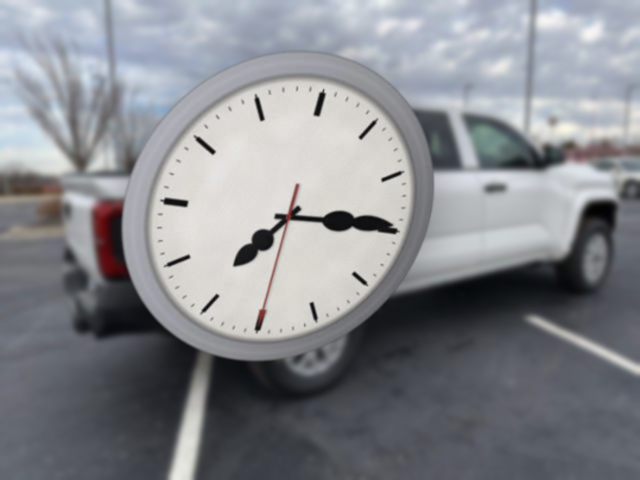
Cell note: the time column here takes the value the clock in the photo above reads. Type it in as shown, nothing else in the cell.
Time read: 7:14:30
